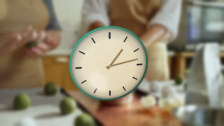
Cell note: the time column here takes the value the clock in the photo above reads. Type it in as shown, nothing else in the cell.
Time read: 1:13
